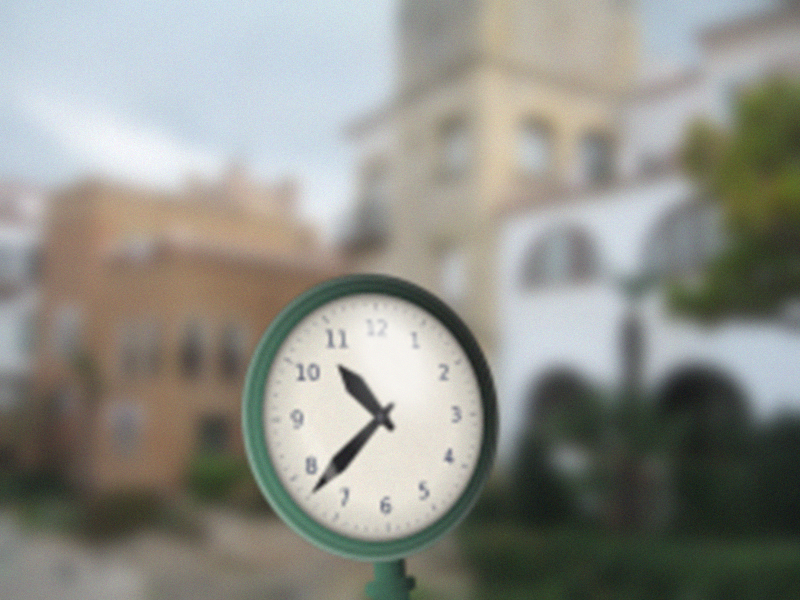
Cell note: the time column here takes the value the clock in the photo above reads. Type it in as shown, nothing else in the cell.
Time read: 10:38
